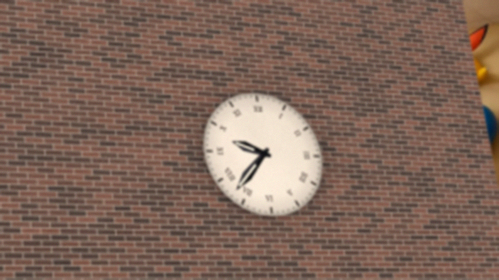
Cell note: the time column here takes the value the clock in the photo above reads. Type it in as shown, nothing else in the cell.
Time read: 9:37
